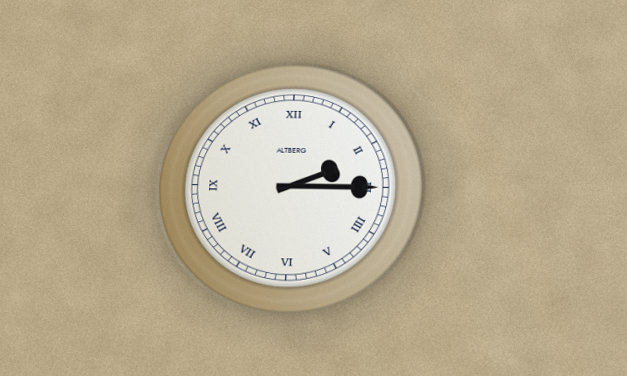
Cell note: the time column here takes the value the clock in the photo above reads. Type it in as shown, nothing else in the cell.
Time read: 2:15
